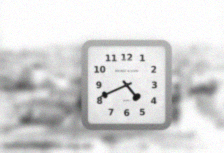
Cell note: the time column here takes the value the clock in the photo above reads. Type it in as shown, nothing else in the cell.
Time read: 4:41
